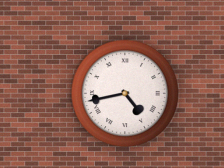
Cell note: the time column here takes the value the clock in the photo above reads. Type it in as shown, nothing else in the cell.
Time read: 4:43
